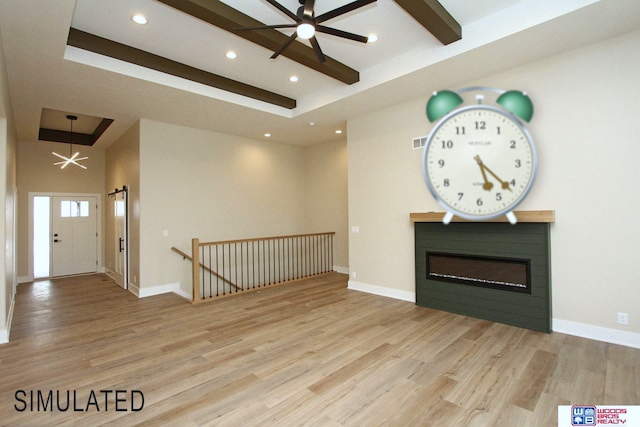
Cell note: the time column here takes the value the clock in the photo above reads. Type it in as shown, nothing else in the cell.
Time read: 5:22
